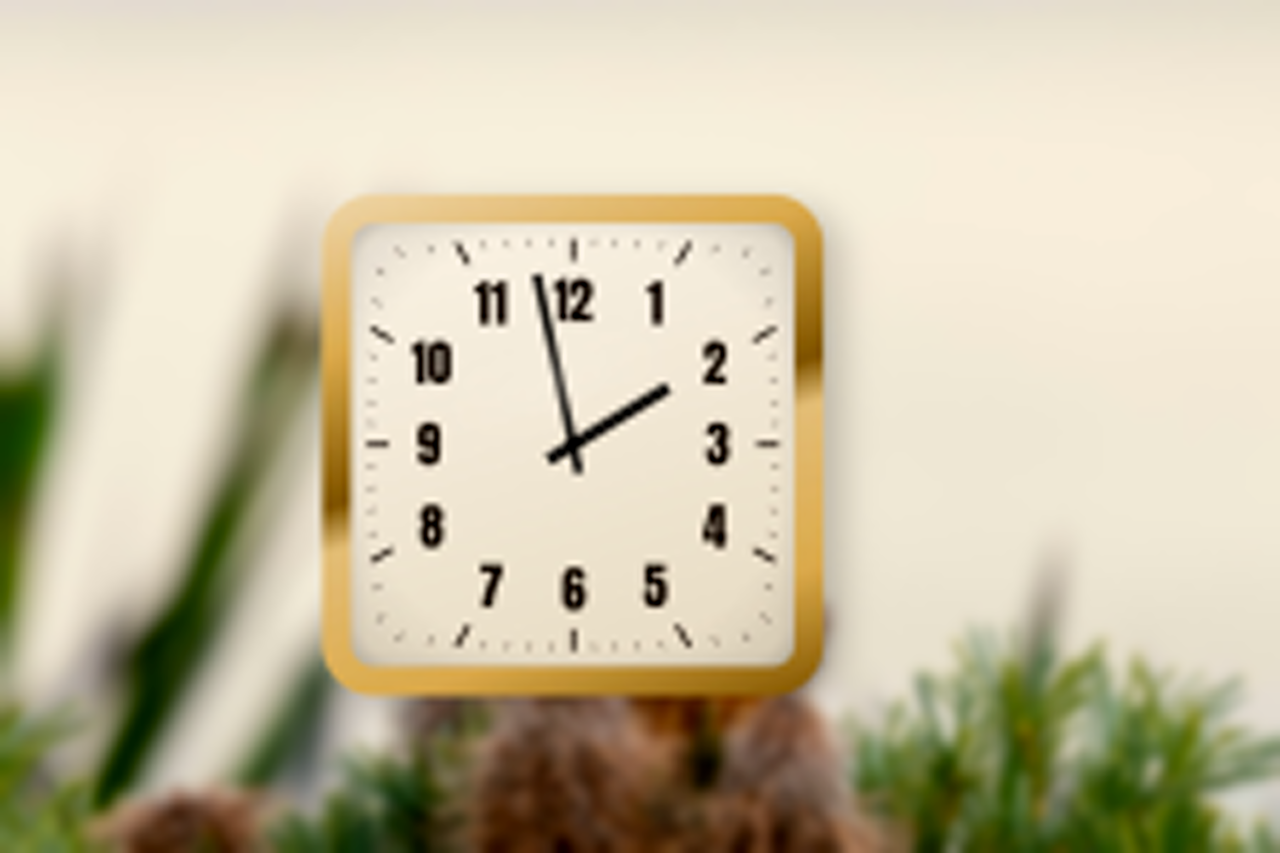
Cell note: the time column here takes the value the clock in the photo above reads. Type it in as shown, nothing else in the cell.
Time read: 1:58
